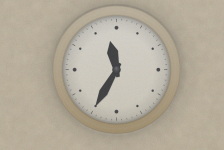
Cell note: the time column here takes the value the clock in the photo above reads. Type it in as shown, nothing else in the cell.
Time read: 11:35
